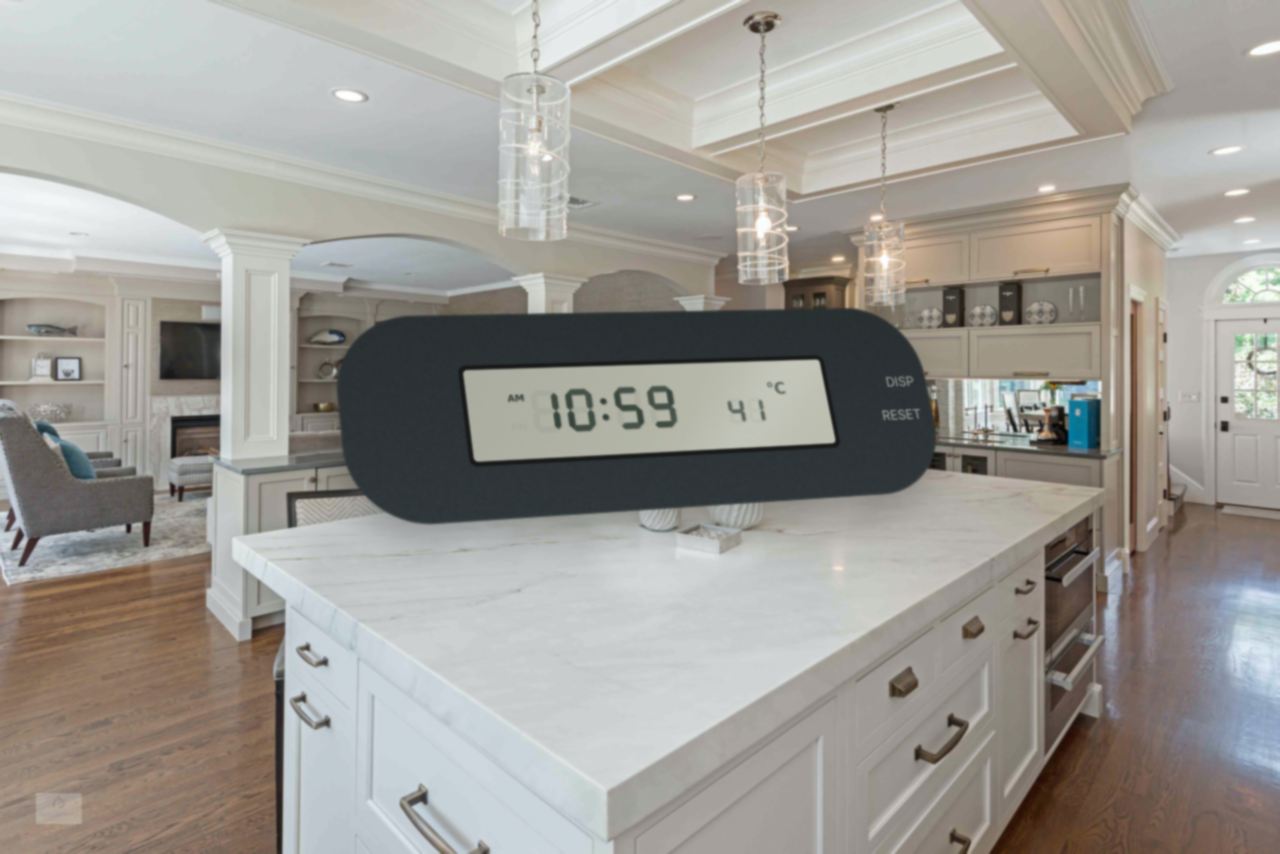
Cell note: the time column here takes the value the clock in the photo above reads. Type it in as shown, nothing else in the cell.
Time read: 10:59
